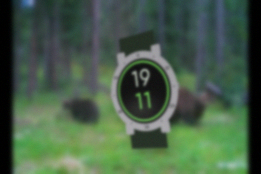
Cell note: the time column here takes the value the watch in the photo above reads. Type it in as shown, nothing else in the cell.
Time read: 19:11
